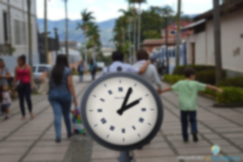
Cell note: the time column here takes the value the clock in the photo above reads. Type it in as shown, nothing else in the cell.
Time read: 2:04
